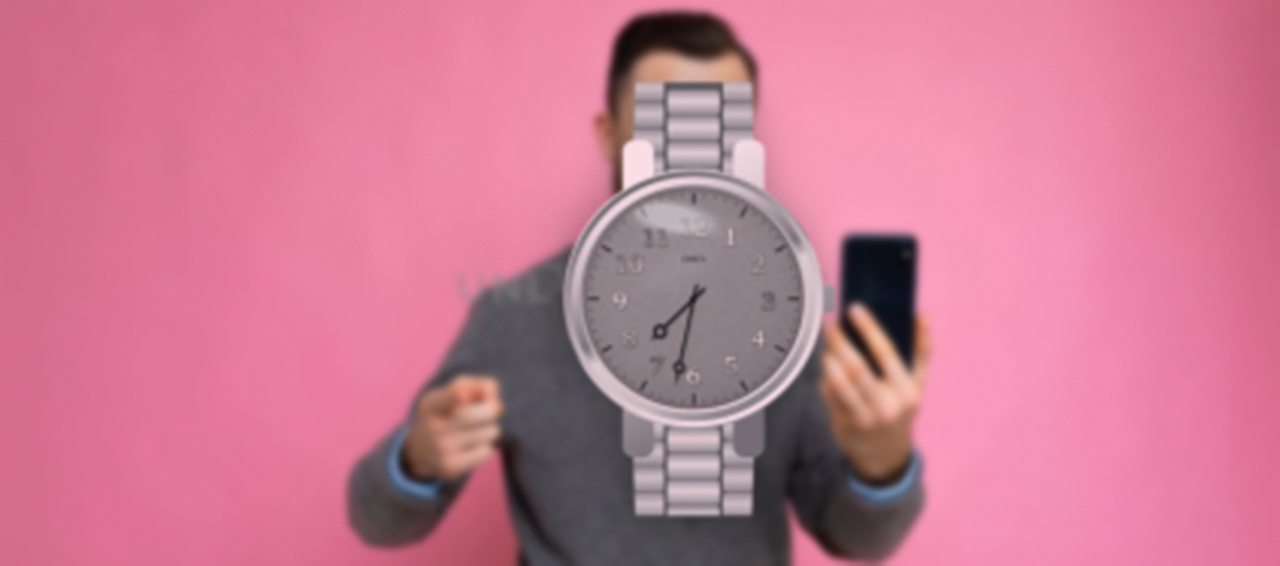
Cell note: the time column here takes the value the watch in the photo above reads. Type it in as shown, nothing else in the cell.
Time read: 7:32
